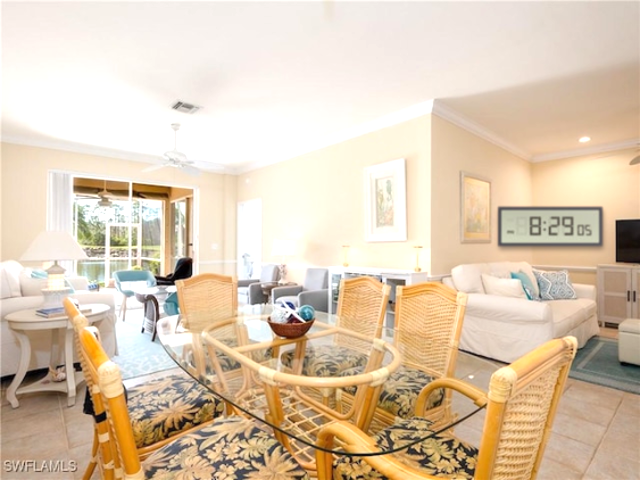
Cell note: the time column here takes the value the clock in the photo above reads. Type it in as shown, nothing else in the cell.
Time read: 8:29:05
